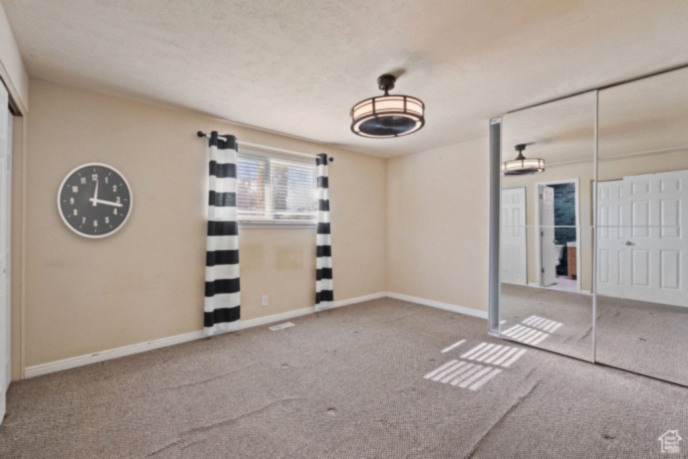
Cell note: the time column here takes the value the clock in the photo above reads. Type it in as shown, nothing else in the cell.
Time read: 12:17
